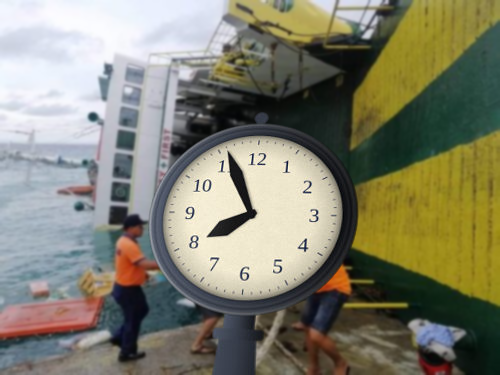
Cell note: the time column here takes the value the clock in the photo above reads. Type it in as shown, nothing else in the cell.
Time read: 7:56
